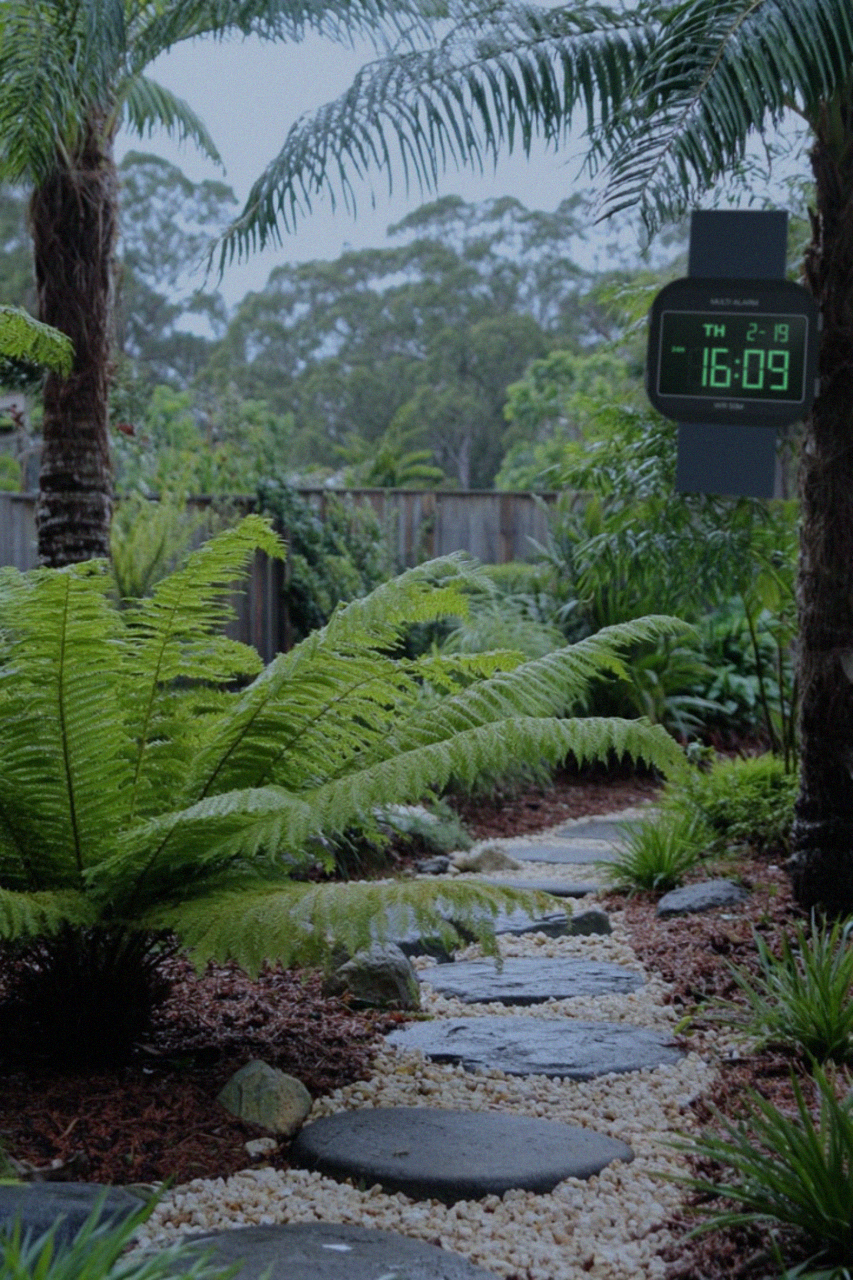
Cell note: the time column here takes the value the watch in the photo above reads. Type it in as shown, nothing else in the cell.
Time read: 16:09
